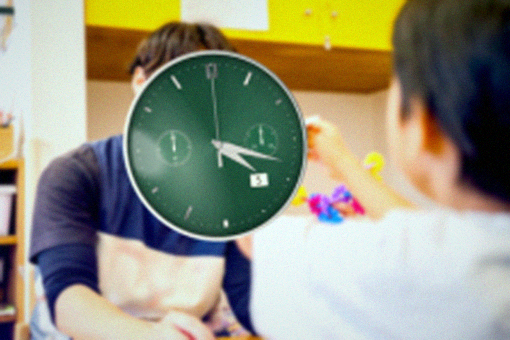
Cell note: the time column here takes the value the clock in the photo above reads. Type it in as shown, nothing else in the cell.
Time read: 4:18
